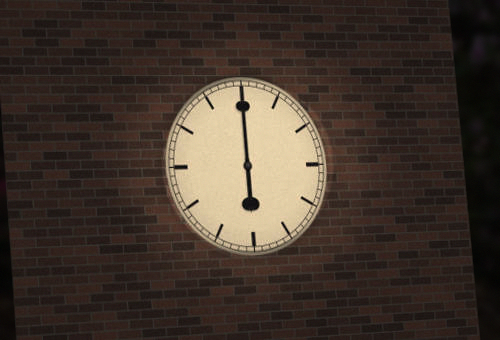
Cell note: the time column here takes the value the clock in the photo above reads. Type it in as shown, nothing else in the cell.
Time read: 6:00
